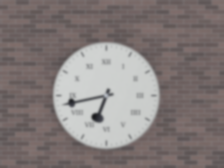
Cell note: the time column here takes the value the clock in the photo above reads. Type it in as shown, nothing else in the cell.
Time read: 6:43
